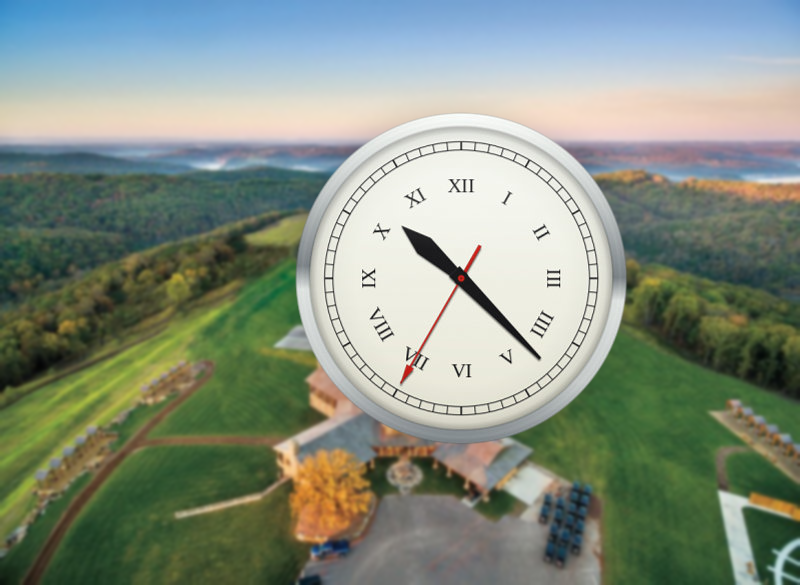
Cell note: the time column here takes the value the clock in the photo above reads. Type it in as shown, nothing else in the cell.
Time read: 10:22:35
